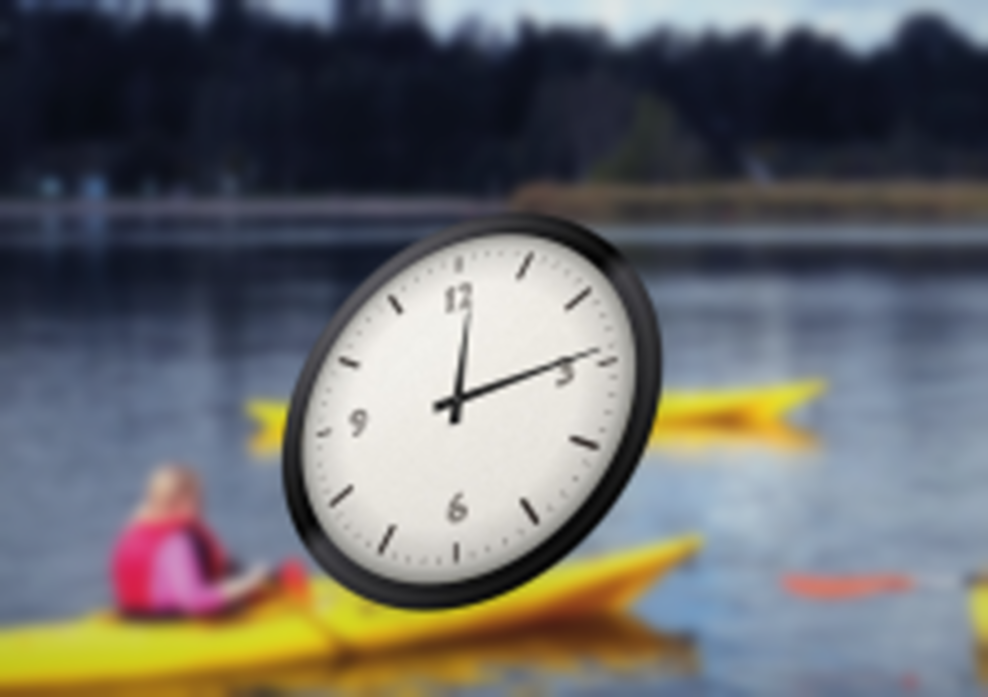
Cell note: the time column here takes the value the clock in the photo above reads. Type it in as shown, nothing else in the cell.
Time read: 12:14
